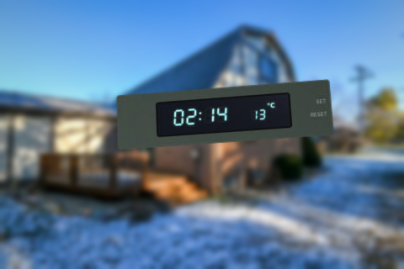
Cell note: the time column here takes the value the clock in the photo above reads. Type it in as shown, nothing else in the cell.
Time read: 2:14
